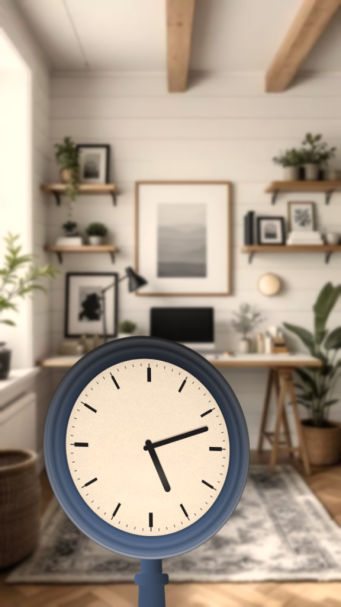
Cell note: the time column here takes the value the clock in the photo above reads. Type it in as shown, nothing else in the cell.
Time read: 5:12
